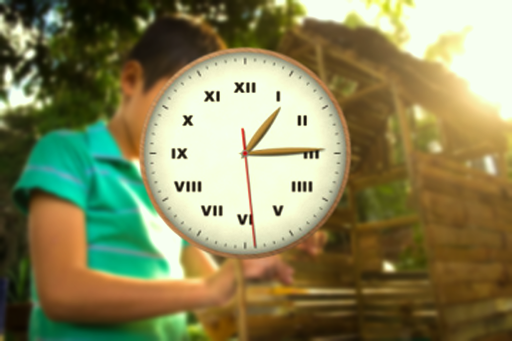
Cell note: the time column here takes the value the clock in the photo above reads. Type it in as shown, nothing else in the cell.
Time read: 1:14:29
